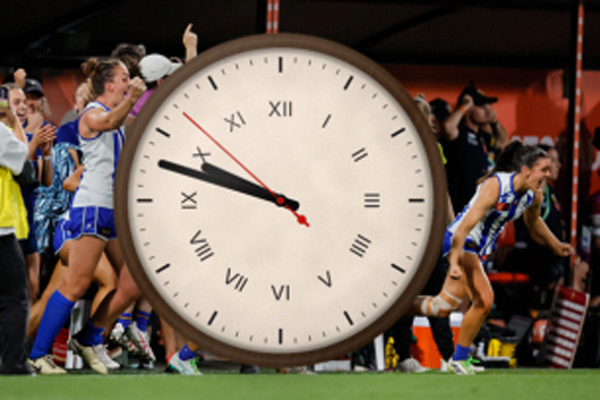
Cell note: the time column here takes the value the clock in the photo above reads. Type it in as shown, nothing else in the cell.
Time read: 9:47:52
